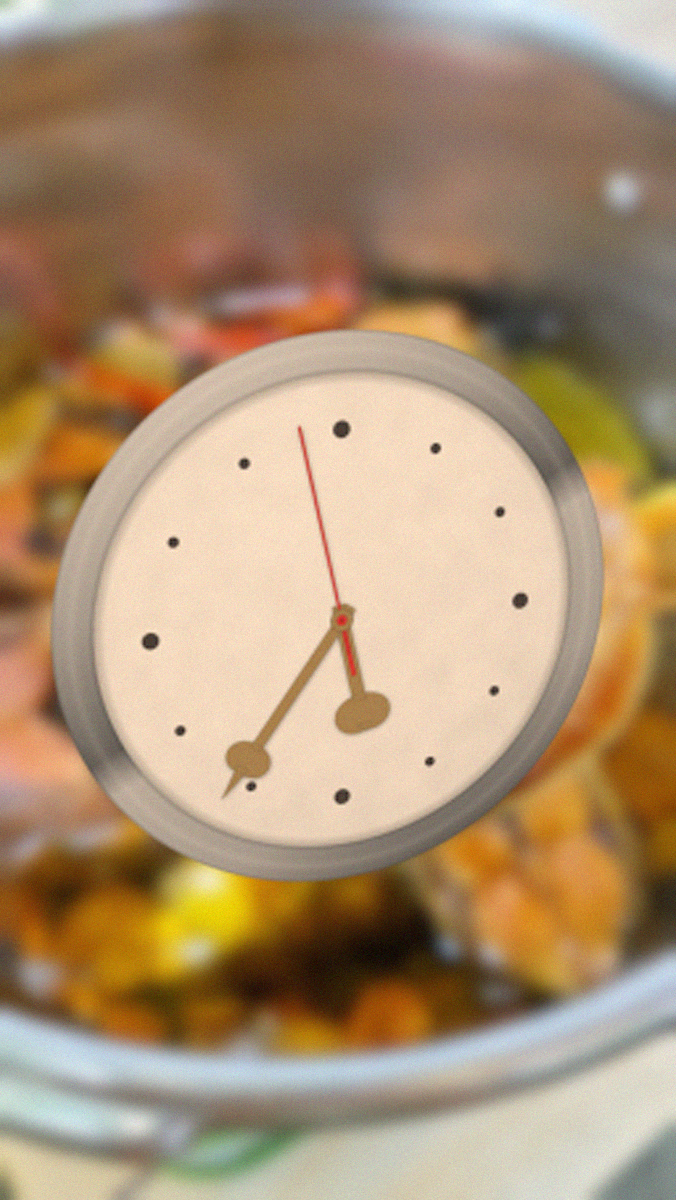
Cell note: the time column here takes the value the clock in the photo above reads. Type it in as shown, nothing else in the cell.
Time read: 5:35:58
